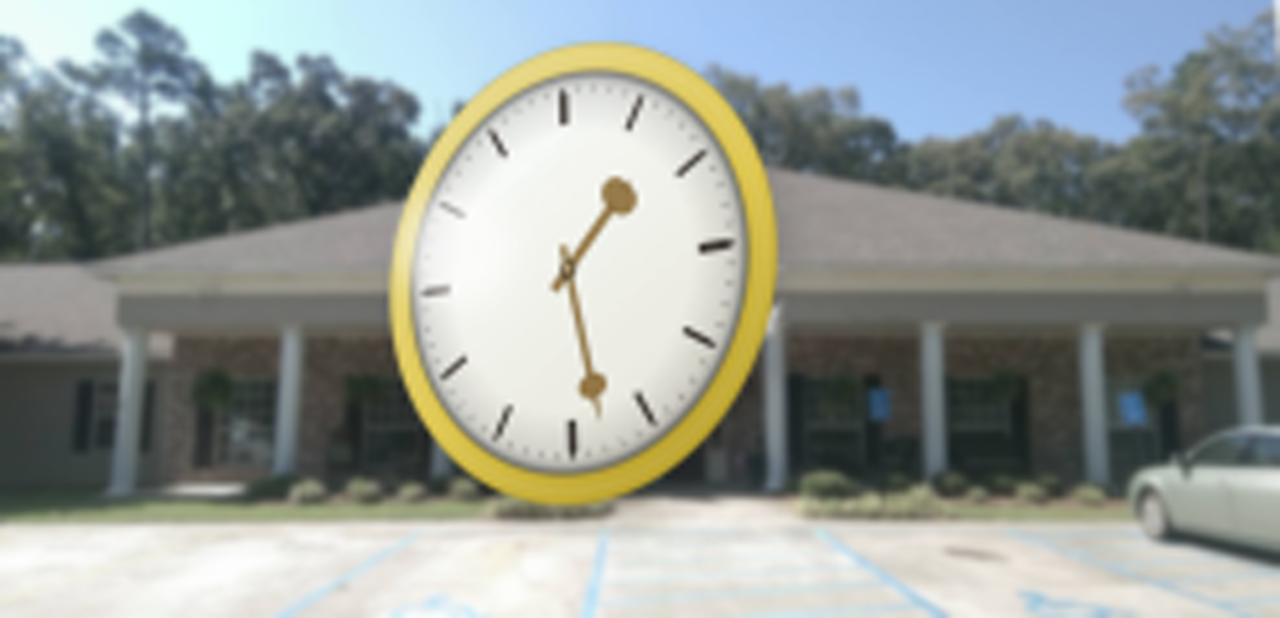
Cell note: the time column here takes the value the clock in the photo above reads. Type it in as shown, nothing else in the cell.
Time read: 1:28
